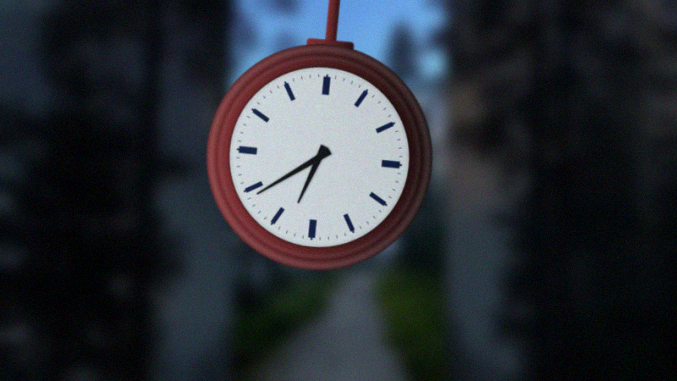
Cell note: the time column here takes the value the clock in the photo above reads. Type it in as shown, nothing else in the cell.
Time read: 6:39
